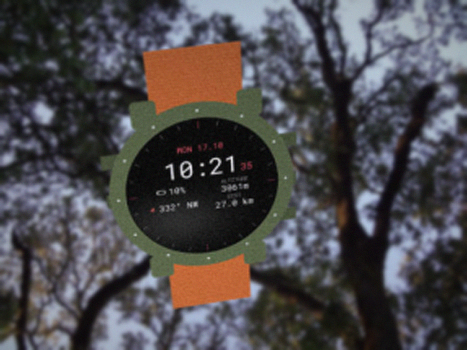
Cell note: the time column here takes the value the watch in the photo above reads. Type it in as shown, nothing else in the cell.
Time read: 10:21
